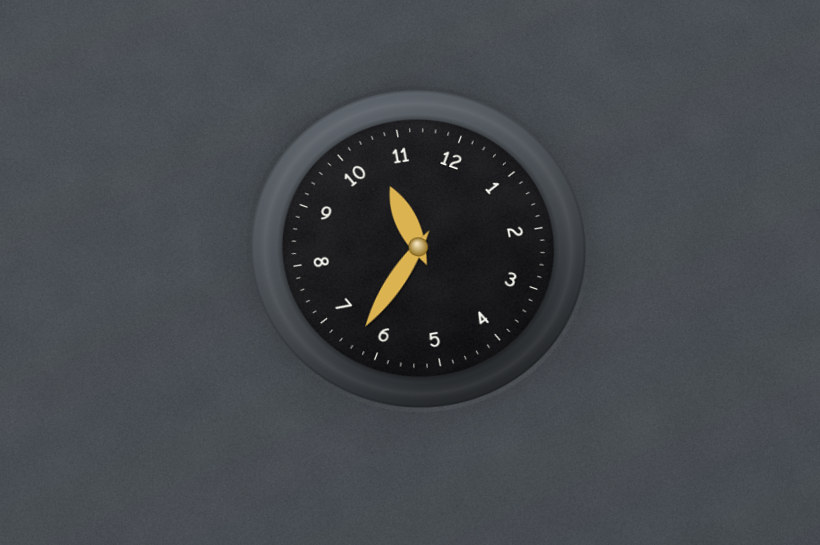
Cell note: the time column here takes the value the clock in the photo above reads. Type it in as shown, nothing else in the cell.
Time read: 10:32
